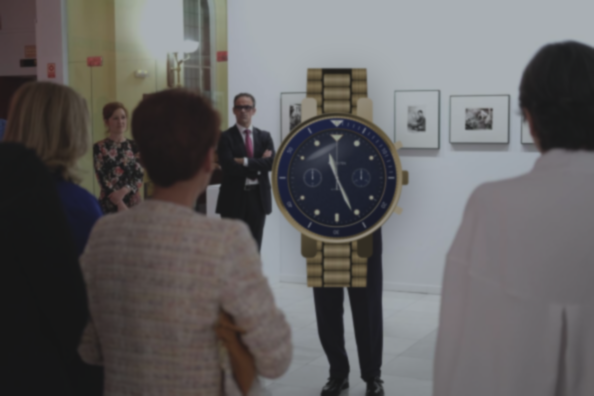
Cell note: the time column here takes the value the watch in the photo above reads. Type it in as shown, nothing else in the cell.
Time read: 11:26
